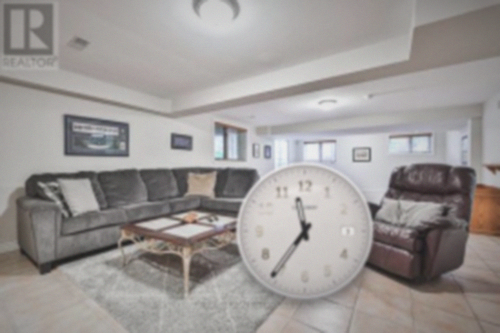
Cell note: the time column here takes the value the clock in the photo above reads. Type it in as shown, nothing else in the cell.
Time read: 11:36
